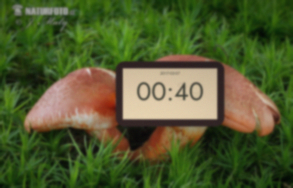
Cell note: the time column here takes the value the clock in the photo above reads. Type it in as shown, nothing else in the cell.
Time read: 0:40
